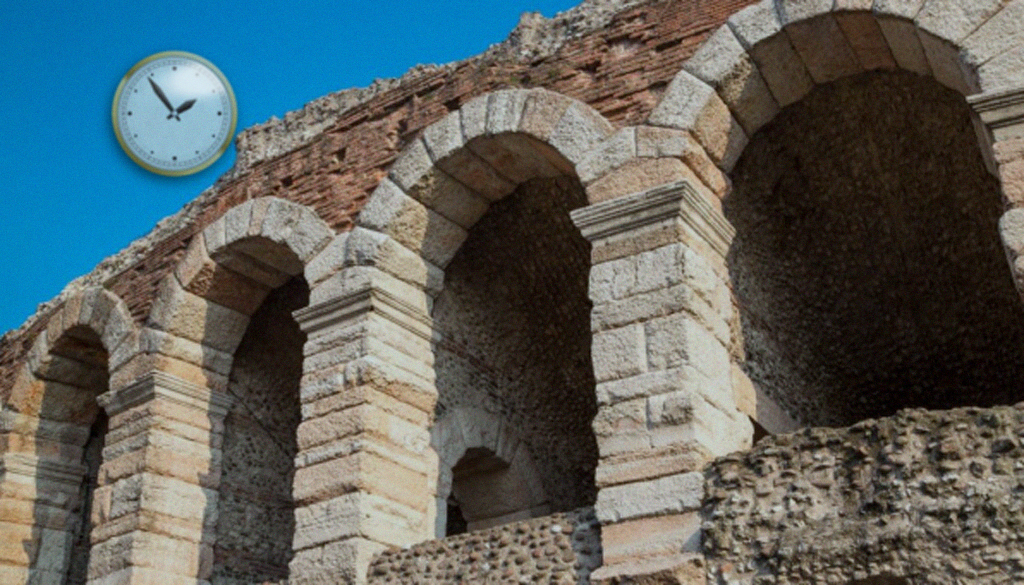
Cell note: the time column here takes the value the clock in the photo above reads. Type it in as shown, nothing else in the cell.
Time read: 1:54
